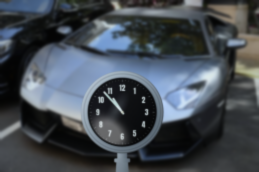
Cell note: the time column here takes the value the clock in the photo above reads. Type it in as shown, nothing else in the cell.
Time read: 10:53
